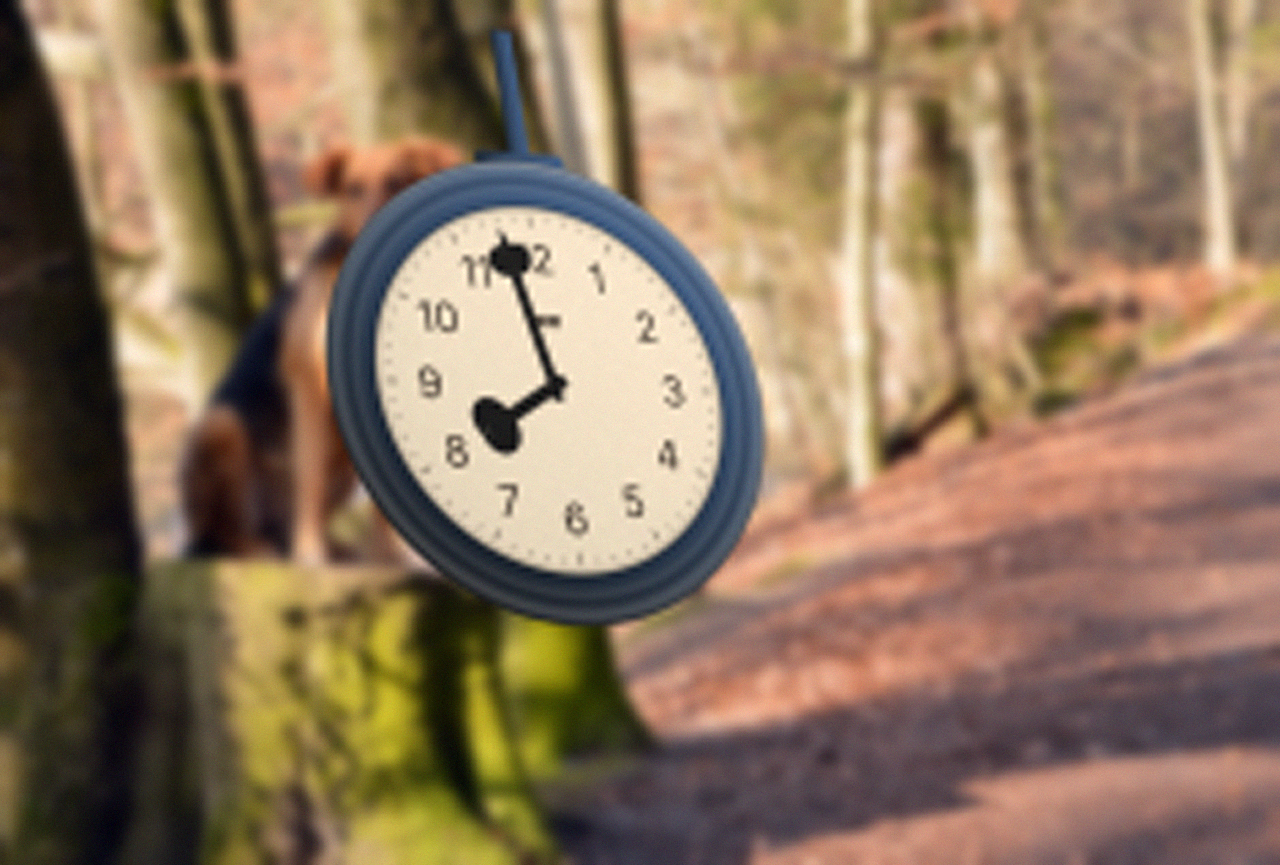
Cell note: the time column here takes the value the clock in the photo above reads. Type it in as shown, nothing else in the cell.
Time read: 7:58
